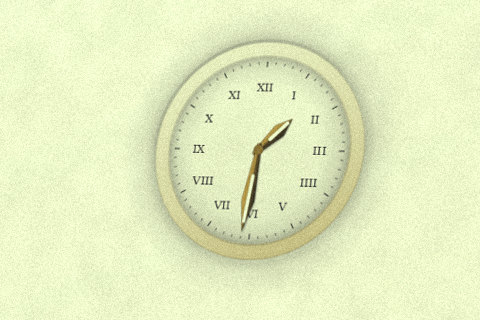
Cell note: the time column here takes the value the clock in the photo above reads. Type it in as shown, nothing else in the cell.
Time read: 1:31
